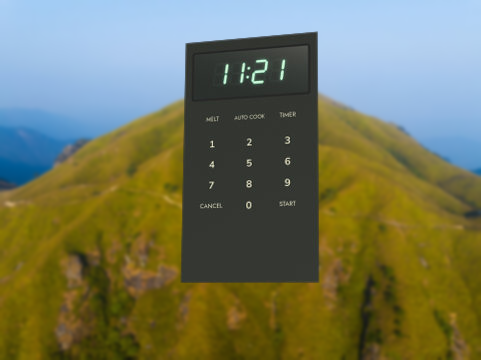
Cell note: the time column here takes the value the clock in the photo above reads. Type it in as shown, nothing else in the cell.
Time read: 11:21
